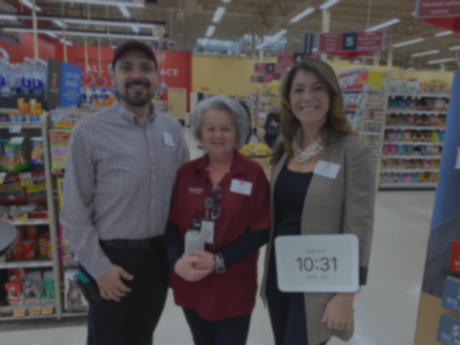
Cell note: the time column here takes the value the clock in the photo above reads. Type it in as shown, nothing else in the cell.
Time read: 10:31
